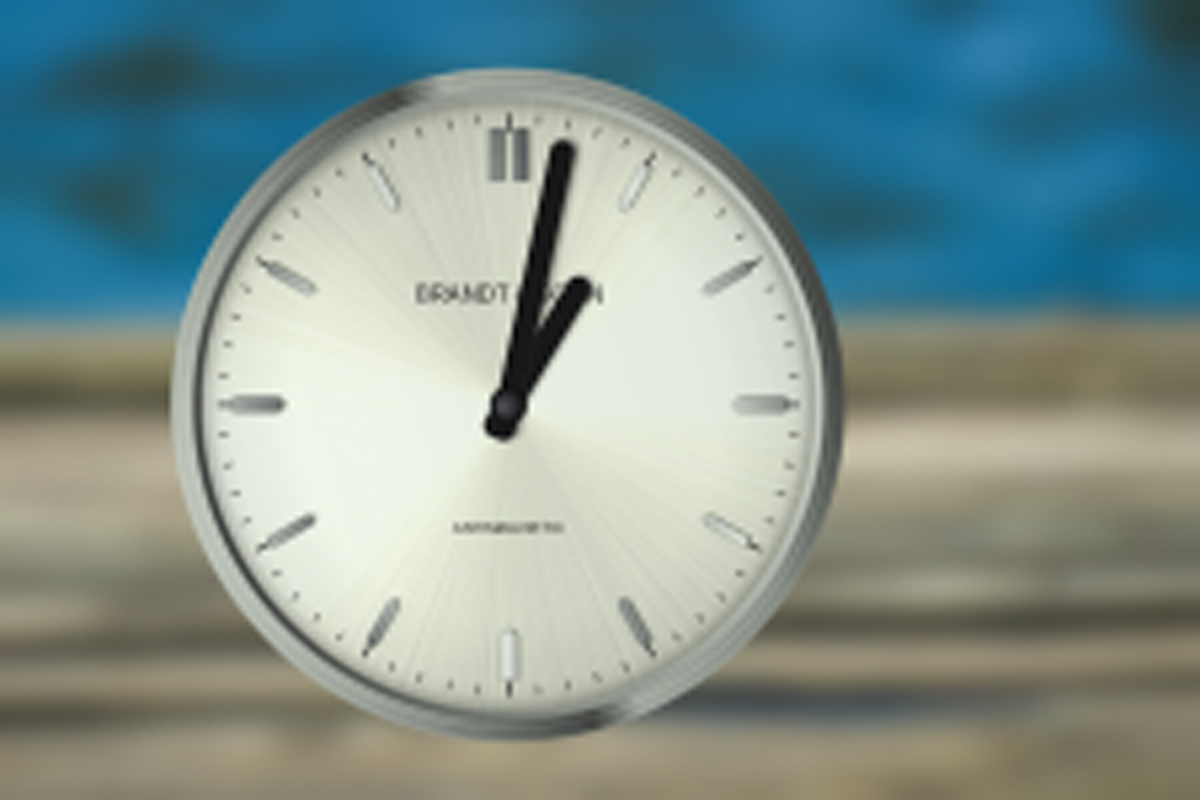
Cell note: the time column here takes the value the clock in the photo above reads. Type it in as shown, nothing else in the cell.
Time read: 1:02
